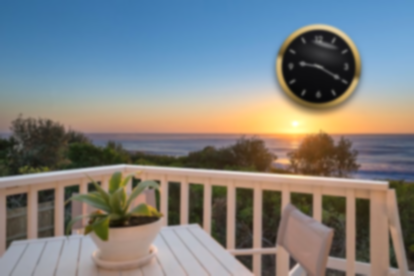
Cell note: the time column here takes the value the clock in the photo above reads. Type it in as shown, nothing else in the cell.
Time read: 9:20
